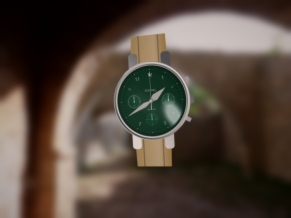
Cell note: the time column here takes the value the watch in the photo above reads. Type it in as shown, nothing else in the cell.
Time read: 1:40
